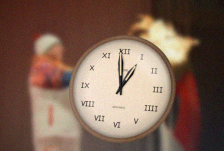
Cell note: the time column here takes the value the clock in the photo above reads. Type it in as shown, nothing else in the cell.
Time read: 12:59
